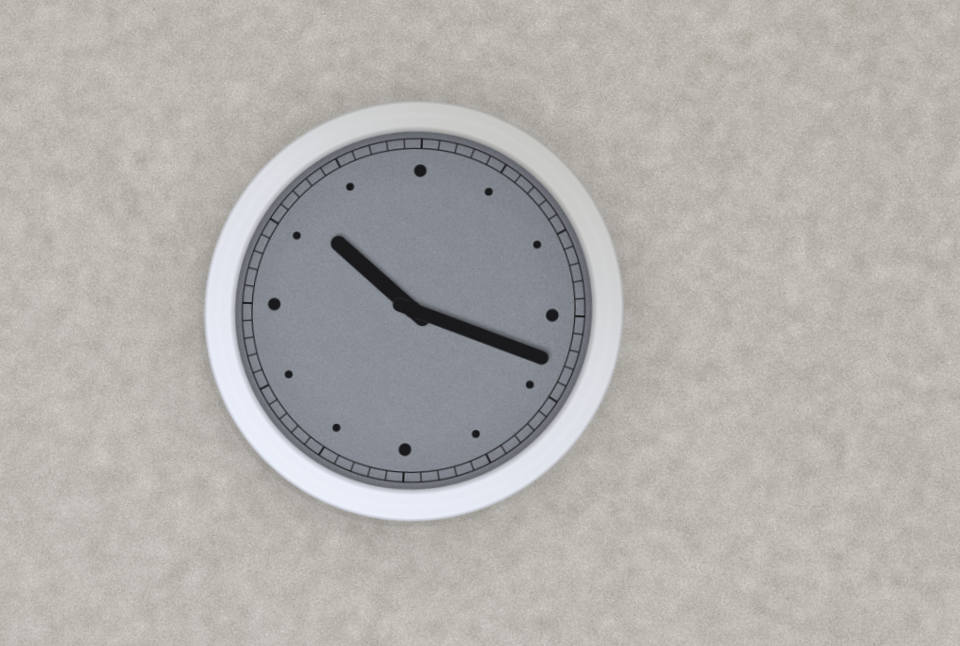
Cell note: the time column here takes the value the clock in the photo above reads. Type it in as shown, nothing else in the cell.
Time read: 10:18
